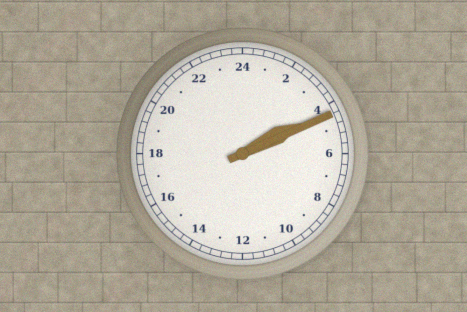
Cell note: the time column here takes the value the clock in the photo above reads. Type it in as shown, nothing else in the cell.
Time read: 4:11
